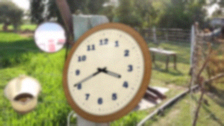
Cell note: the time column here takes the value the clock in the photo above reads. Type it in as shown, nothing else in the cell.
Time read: 3:41
